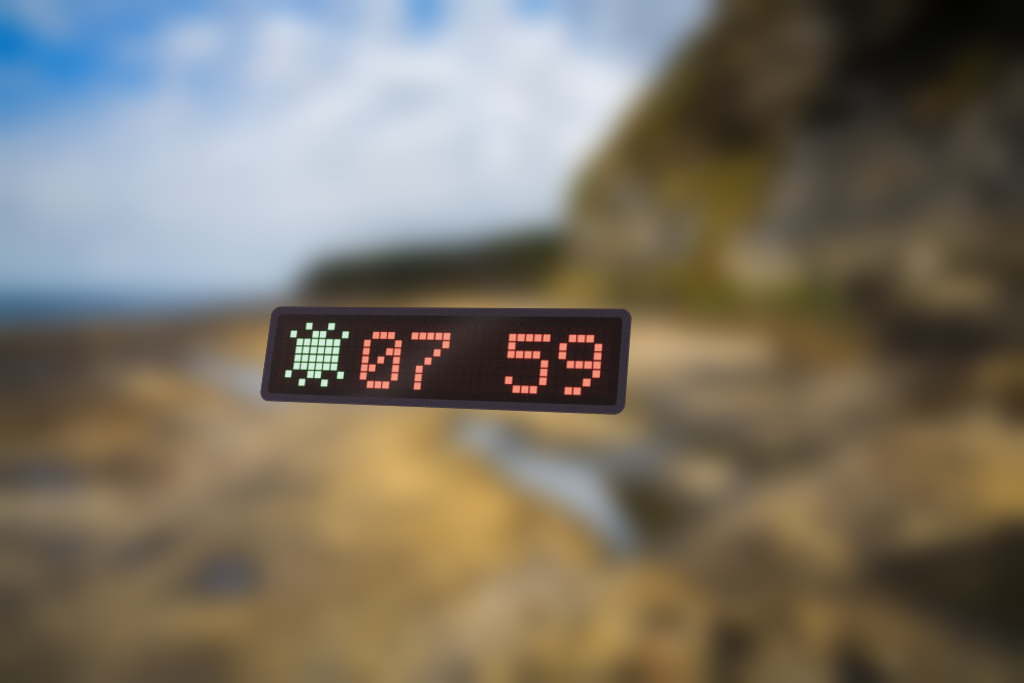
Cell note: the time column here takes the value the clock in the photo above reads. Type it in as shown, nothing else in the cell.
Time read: 7:59
